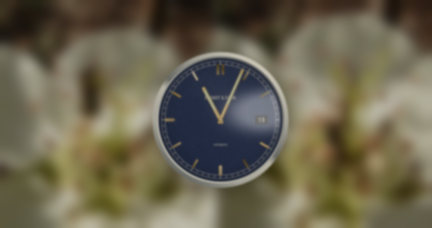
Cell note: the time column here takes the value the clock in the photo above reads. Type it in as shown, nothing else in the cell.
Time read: 11:04
